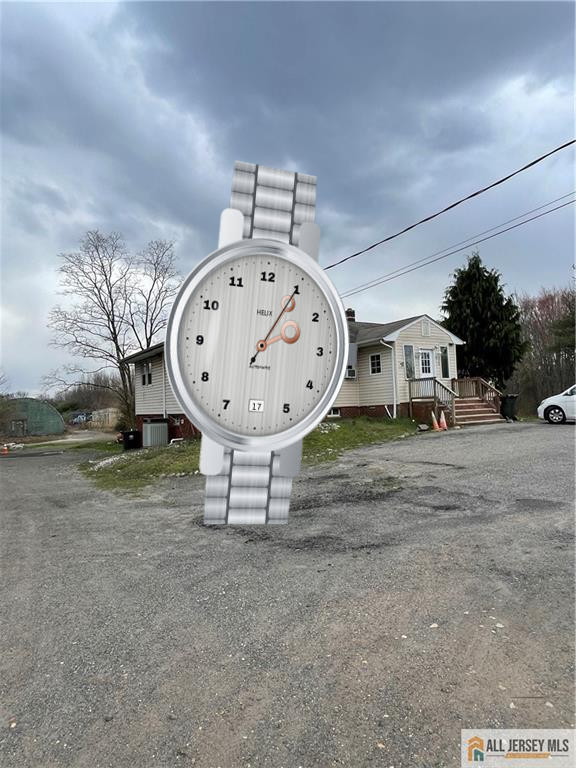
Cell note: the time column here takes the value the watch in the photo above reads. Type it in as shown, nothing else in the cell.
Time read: 2:05:05
